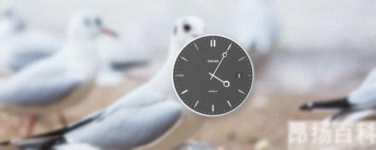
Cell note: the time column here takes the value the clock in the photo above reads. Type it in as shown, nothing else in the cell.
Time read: 4:05
